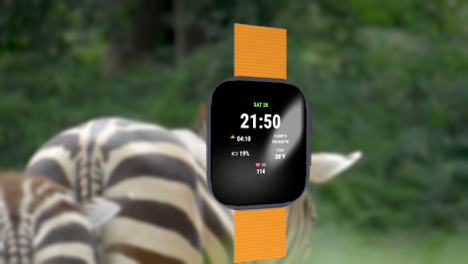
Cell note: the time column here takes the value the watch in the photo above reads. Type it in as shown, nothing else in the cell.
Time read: 21:50
